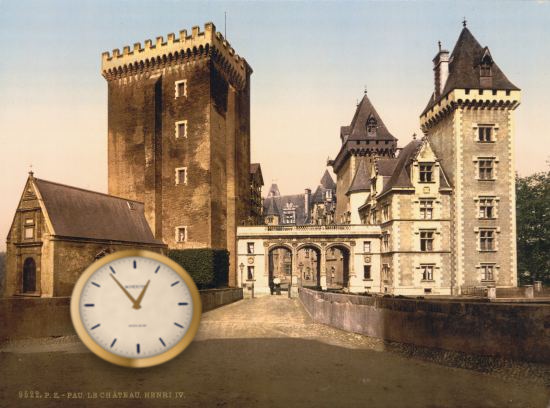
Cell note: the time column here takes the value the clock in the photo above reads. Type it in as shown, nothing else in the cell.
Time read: 12:54
